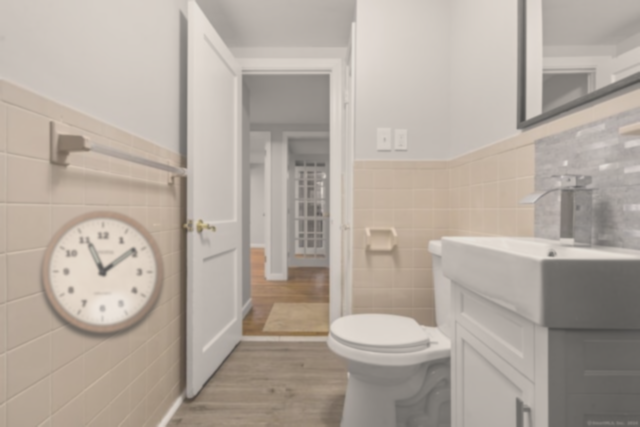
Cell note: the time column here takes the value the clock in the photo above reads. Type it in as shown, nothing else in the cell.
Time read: 11:09
